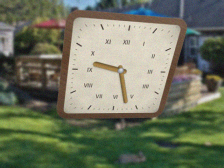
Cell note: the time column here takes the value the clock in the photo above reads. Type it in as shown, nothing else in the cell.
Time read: 9:27
